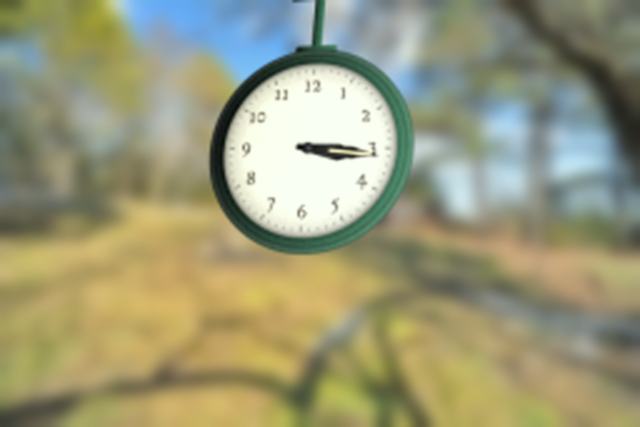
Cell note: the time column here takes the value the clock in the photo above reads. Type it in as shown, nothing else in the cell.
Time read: 3:16
